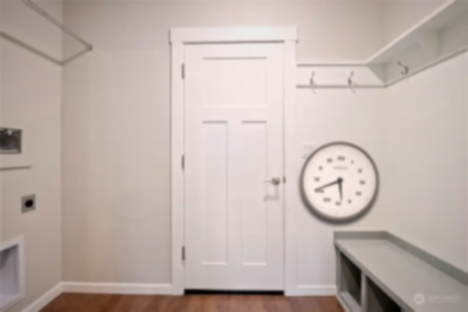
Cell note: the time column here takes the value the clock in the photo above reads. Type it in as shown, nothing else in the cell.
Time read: 5:41
